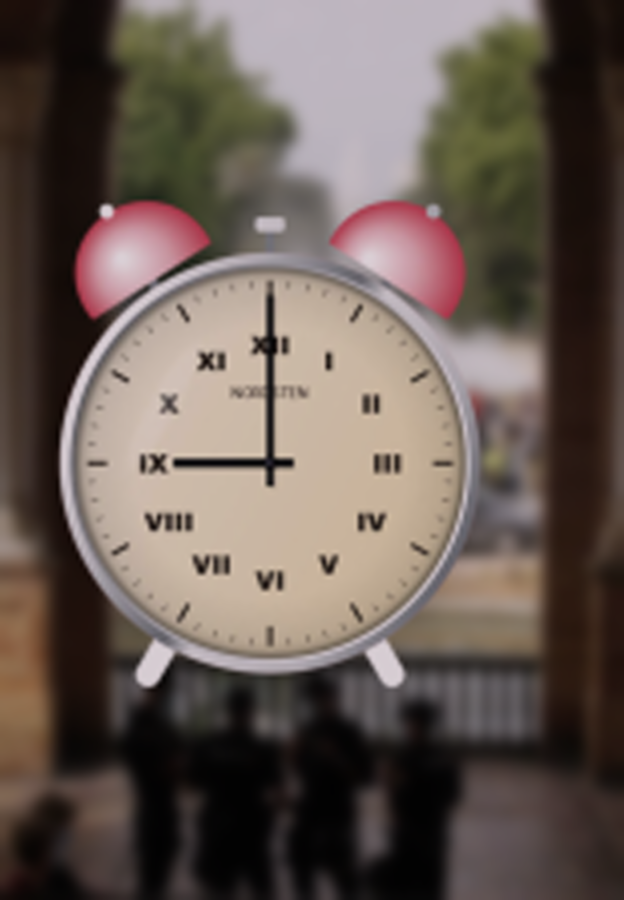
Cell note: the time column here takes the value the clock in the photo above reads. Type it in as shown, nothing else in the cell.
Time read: 9:00
